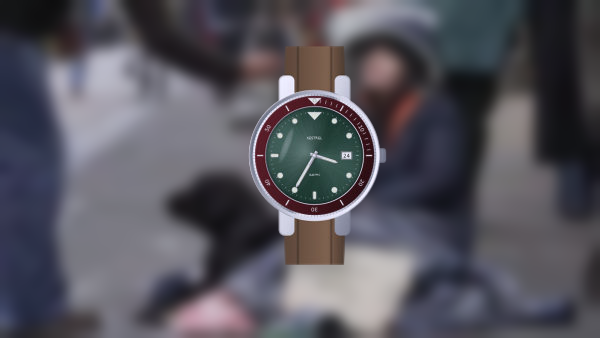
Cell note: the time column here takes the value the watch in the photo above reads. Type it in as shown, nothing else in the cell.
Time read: 3:35
